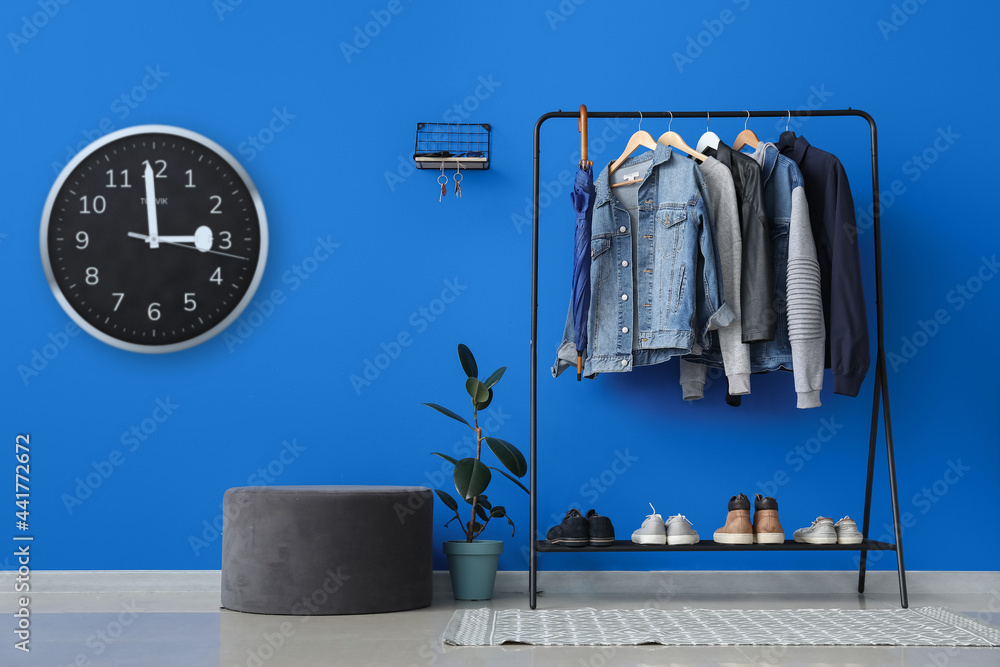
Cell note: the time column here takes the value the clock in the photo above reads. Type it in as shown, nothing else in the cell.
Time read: 2:59:17
